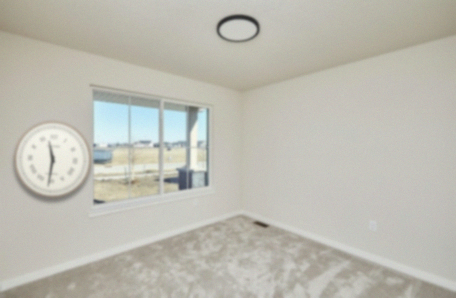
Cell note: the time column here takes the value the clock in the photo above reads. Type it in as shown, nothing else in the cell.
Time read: 11:31
